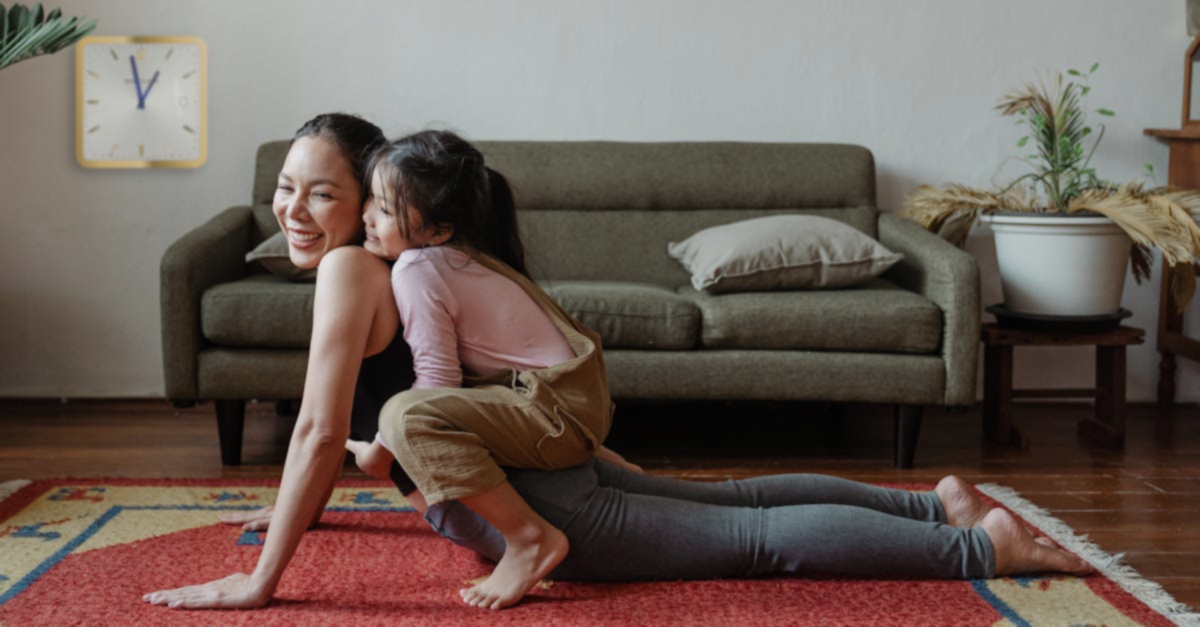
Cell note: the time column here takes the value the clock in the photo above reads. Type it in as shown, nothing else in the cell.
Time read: 12:58
